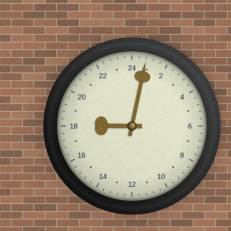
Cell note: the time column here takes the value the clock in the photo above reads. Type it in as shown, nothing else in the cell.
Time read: 18:02
